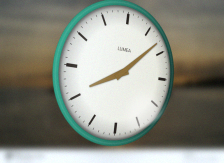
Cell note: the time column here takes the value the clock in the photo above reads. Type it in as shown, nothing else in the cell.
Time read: 8:08
